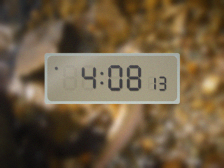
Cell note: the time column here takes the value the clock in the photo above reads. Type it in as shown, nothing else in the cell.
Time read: 4:08:13
